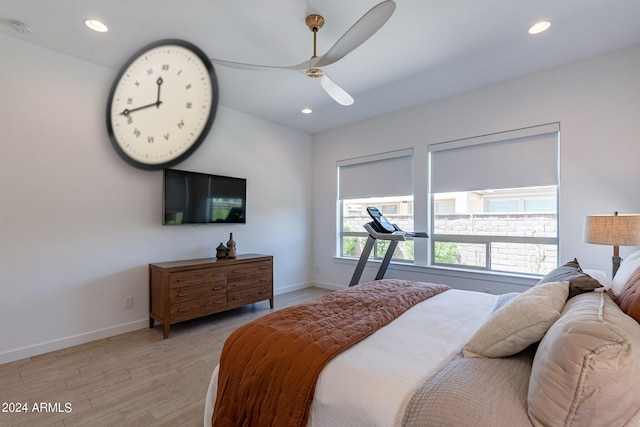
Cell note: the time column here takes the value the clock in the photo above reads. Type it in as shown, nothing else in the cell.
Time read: 11:42
